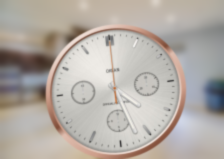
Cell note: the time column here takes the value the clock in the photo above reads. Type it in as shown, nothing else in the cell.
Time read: 4:27
